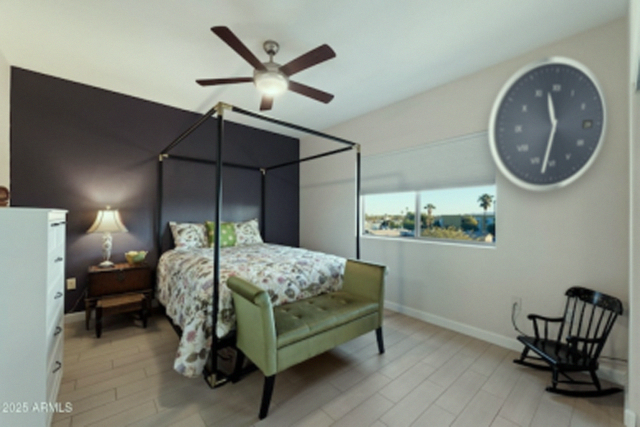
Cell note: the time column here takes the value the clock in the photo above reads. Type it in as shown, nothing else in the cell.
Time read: 11:32
